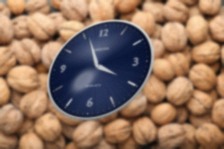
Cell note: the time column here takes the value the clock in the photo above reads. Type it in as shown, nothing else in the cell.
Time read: 3:56
